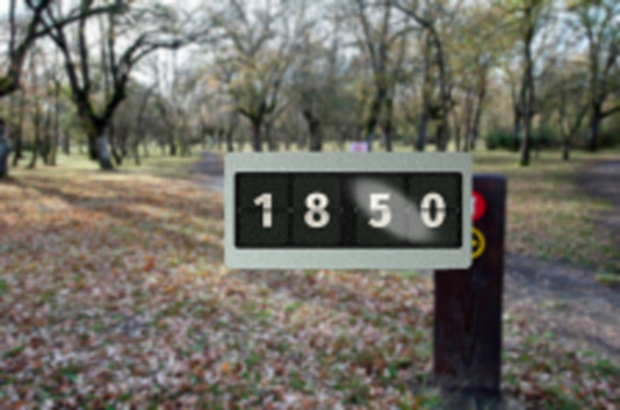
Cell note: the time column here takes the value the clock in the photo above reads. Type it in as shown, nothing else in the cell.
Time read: 18:50
